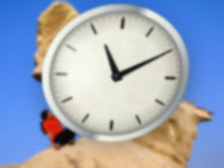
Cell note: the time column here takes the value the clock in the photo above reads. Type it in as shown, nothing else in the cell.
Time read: 11:10
